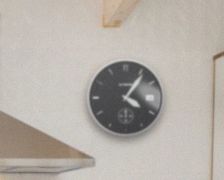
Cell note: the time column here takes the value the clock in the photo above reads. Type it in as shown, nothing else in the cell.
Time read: 4:06
